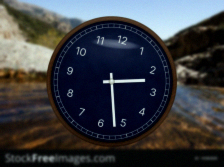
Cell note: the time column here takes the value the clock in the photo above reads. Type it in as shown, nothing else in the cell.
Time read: 2:27
